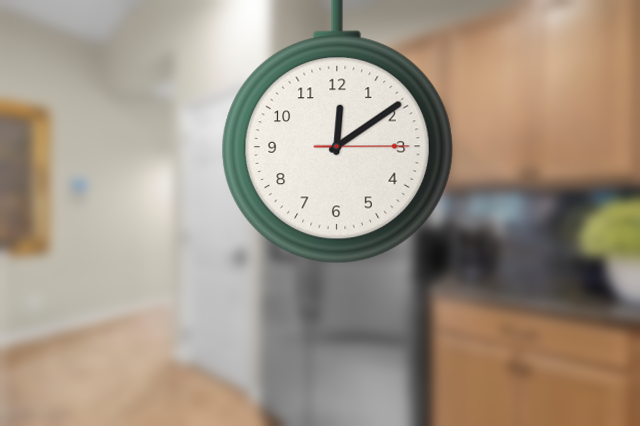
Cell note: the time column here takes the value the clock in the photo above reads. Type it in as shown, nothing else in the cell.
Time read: 12:09:15
